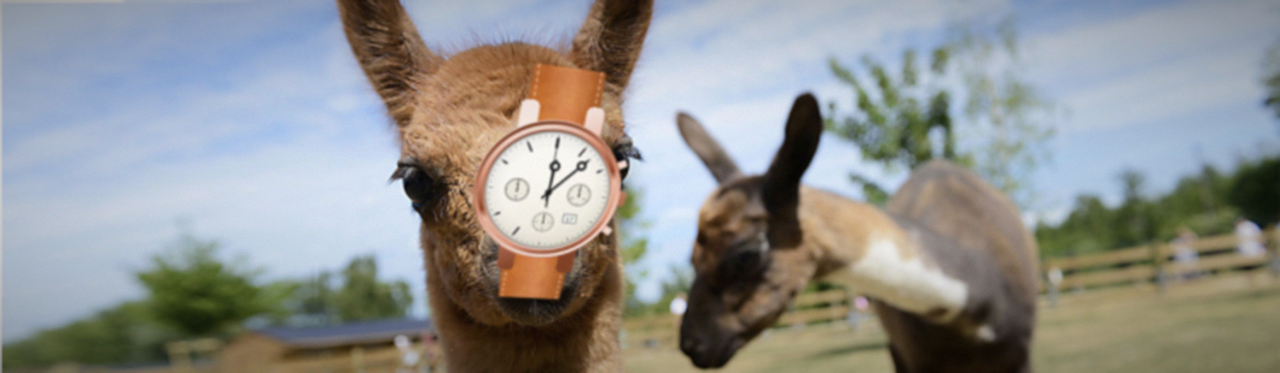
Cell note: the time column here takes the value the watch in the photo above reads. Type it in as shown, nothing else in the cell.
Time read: 12:07
